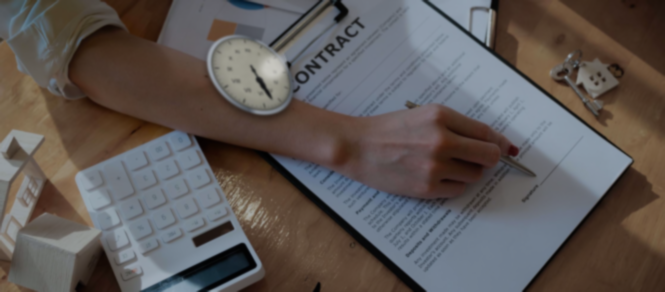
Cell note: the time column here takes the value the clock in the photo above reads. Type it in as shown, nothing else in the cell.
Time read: 5:27
